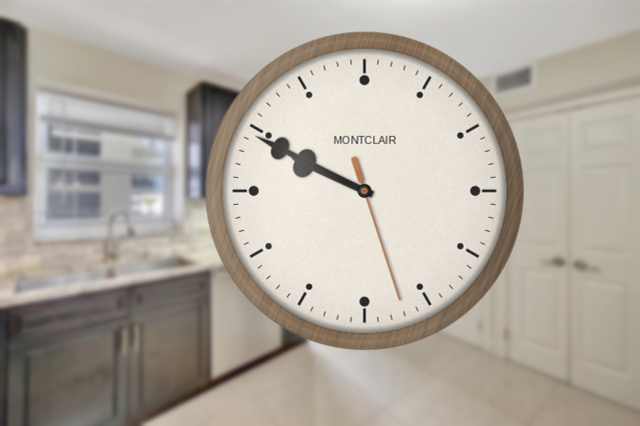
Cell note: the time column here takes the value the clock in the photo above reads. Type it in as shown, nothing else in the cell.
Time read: 9:49:27
